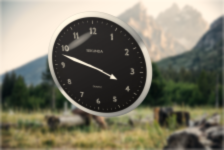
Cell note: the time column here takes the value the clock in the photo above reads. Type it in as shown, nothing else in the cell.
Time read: 3:48
